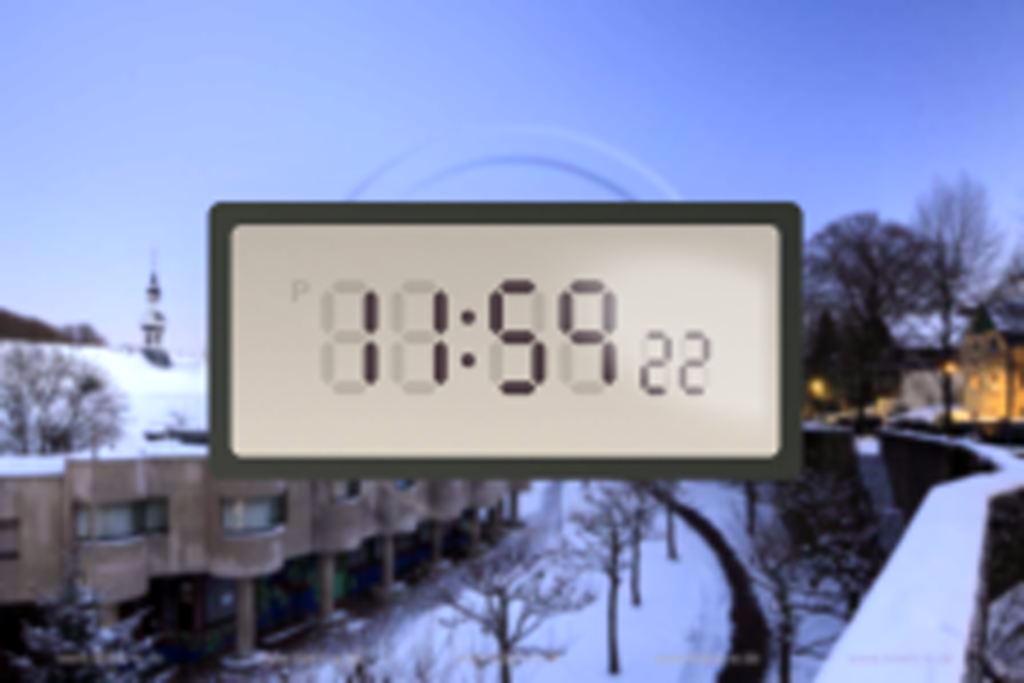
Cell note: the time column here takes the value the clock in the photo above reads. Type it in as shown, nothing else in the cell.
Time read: 11:59:22
